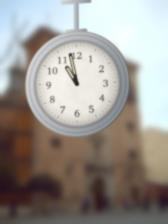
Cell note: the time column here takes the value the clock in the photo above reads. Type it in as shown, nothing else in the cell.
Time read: 10:58
